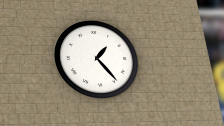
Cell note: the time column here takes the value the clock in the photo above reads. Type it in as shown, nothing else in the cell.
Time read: 1:24
